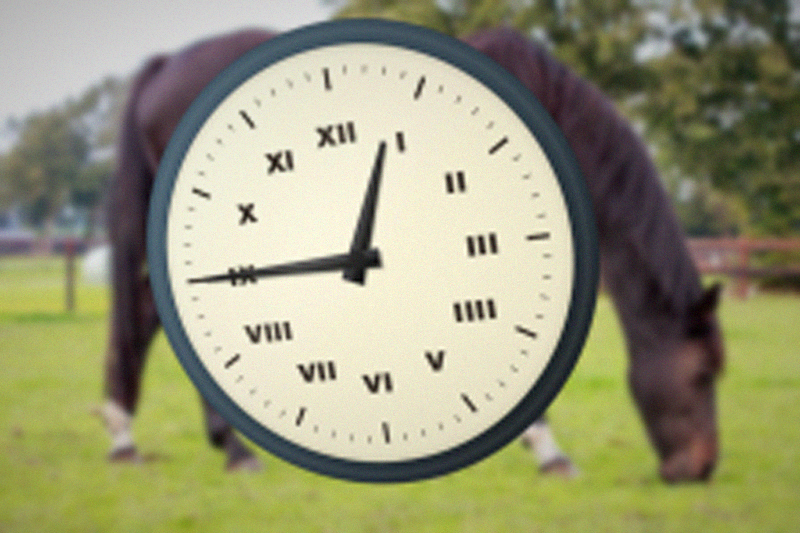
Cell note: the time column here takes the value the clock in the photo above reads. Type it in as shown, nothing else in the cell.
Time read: 12:45
